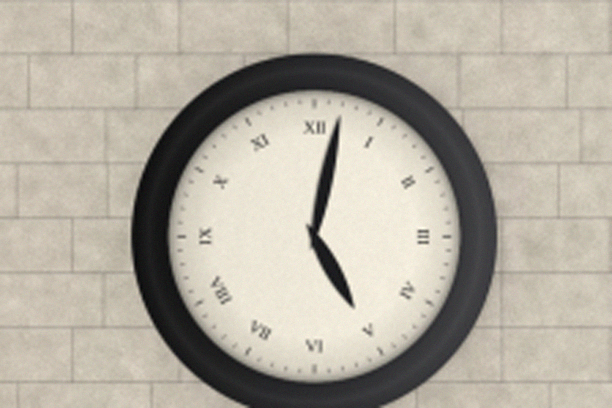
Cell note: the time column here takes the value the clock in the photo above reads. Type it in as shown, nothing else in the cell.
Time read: 5:02
